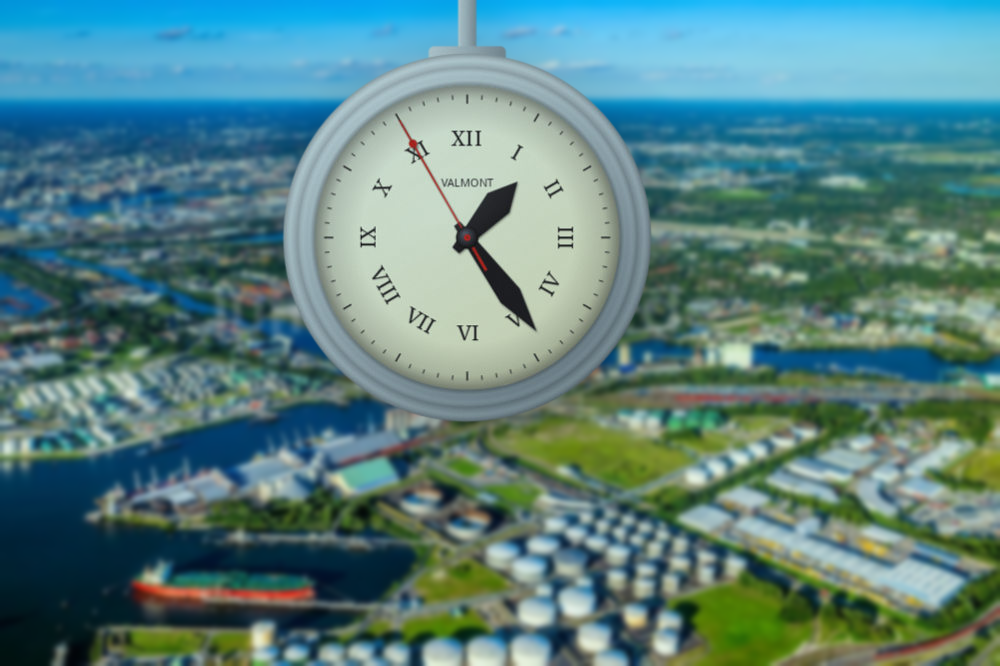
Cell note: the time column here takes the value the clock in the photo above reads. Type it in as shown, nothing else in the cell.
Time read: 1:23:55
